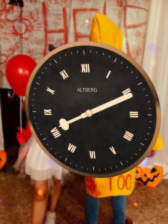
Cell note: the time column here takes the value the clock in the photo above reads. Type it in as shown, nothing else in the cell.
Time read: 8:11
